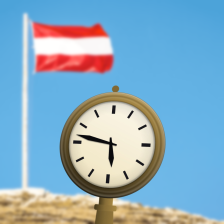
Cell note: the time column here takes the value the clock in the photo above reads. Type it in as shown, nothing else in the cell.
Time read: 5:47
